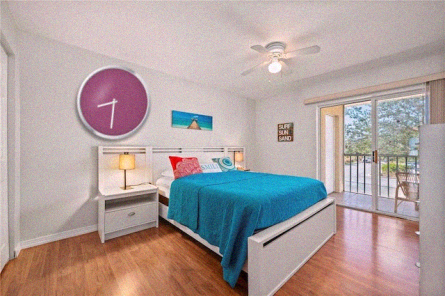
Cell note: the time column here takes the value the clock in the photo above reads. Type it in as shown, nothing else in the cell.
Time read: 8:31
